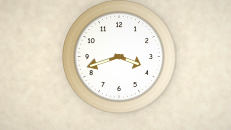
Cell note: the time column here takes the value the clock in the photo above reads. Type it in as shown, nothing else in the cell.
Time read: 3:42
